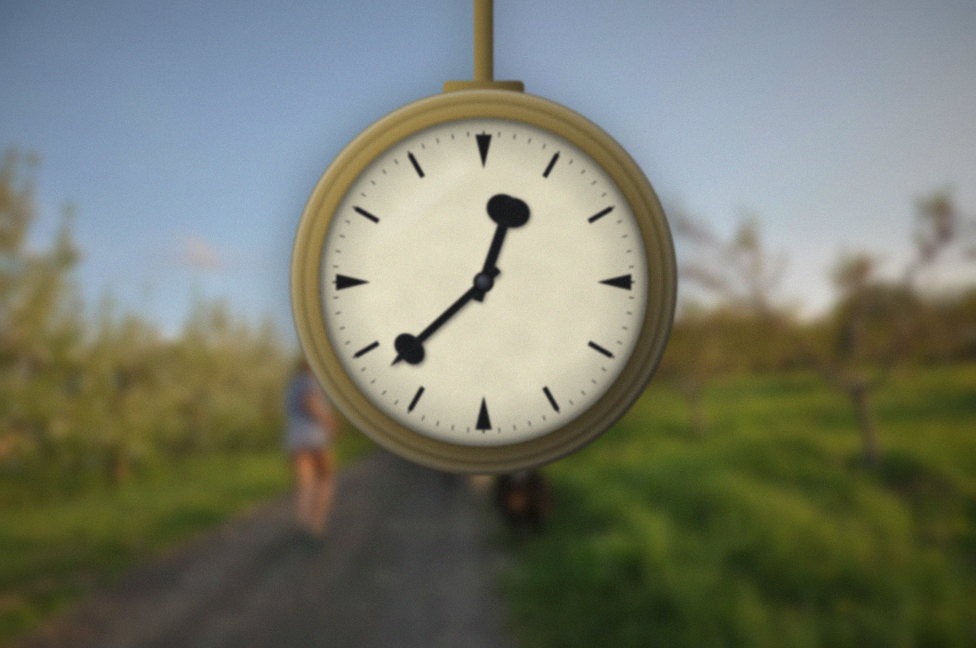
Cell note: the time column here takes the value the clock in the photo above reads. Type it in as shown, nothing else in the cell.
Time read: 12:38
